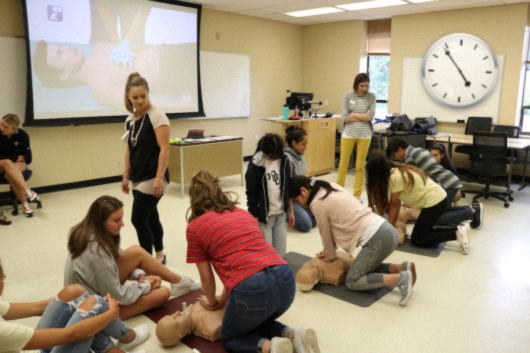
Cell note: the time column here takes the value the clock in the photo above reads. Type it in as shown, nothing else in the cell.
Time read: 4:54
